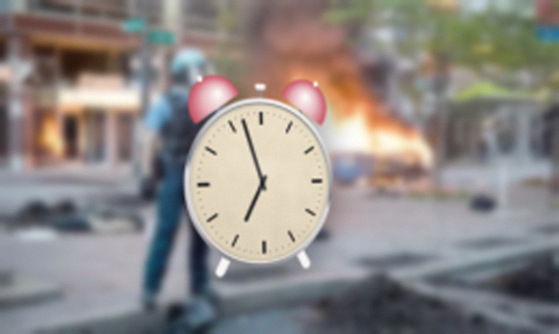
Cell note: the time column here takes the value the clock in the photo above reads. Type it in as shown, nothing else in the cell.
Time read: 6:57
